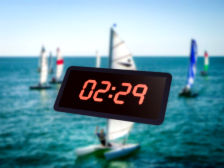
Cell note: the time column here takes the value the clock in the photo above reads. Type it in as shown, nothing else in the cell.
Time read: 2:29
